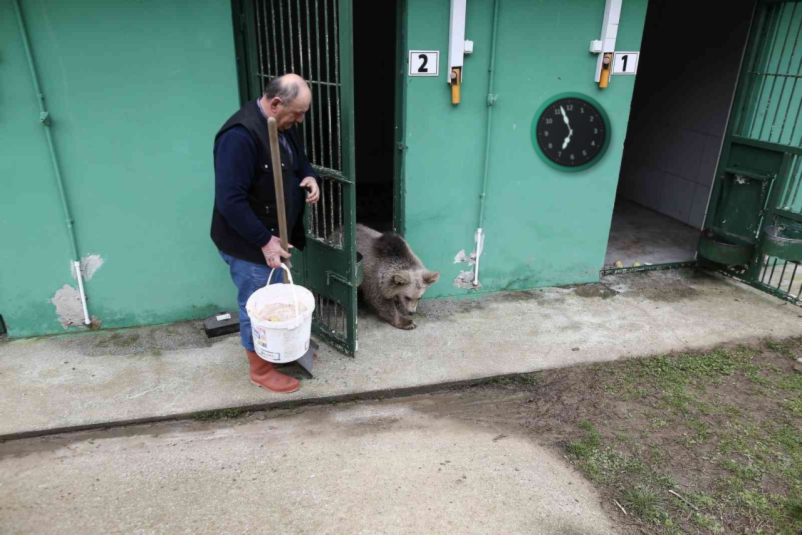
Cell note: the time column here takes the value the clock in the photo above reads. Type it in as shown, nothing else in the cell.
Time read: 6:57
